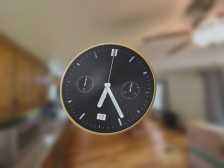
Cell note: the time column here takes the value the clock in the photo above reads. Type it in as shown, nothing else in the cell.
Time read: 6:24
